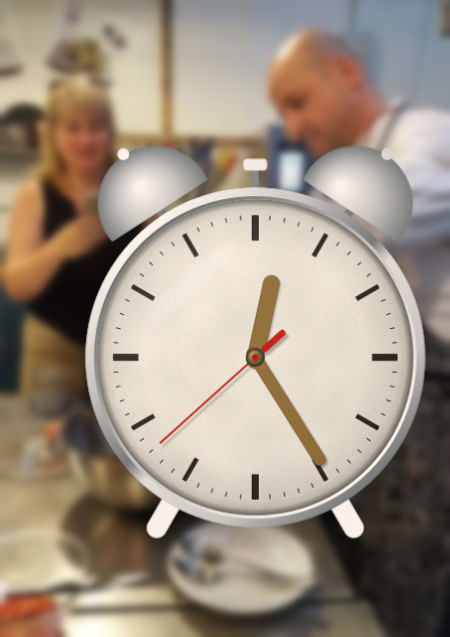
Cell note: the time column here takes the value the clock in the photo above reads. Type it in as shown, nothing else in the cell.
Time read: 12:24:38
